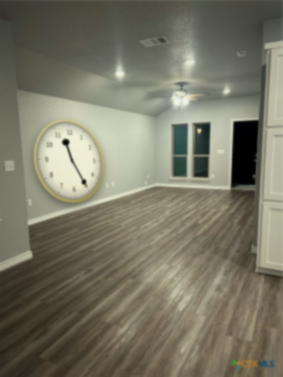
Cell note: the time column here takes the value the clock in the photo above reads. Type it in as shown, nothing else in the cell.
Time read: 11:25
